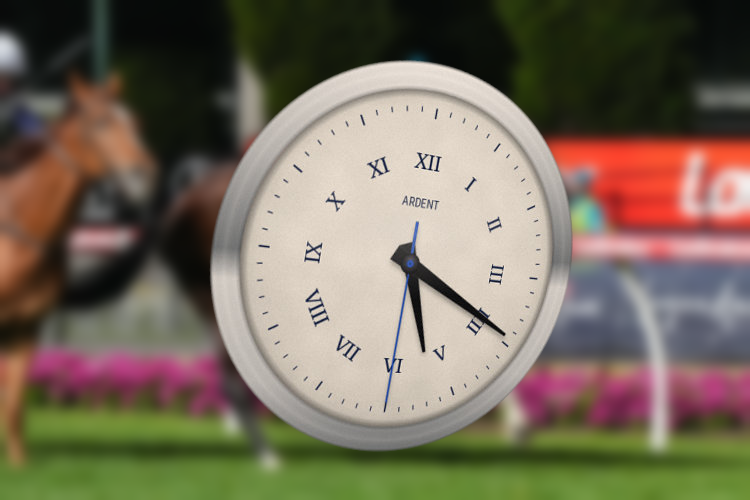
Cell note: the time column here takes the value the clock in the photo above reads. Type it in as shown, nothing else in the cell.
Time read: 5:19:30
